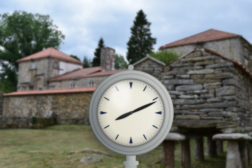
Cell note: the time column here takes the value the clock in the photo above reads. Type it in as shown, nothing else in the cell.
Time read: 8:11
